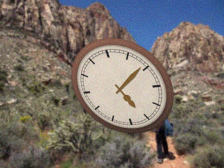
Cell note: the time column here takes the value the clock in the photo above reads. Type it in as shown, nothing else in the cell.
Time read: 5:09
